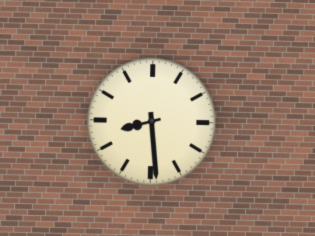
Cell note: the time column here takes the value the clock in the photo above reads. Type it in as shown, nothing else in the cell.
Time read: 8:29
